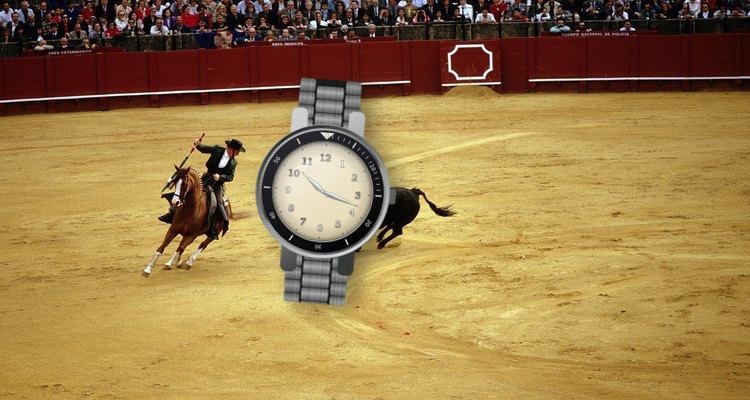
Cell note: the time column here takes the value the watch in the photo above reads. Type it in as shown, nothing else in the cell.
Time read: 10:18
